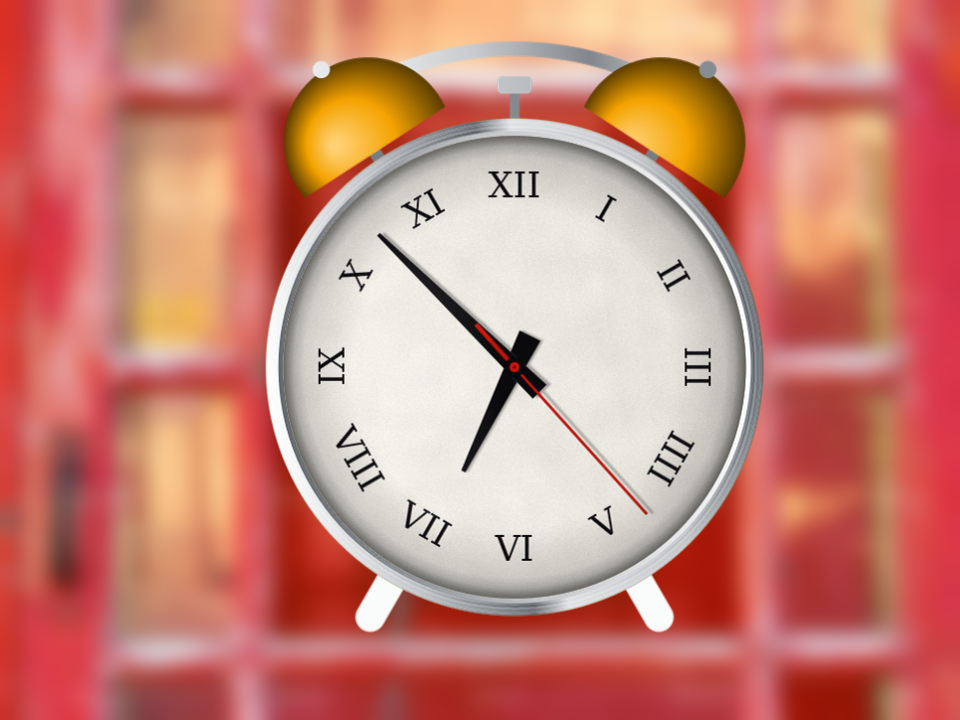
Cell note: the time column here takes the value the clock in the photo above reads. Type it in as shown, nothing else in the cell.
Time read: 6:52:23
